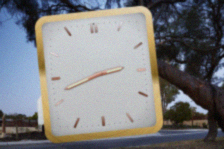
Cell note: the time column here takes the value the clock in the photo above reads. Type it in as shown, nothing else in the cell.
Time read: 2:42
